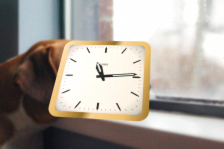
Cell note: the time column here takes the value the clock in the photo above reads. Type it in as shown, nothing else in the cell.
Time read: 11:14
